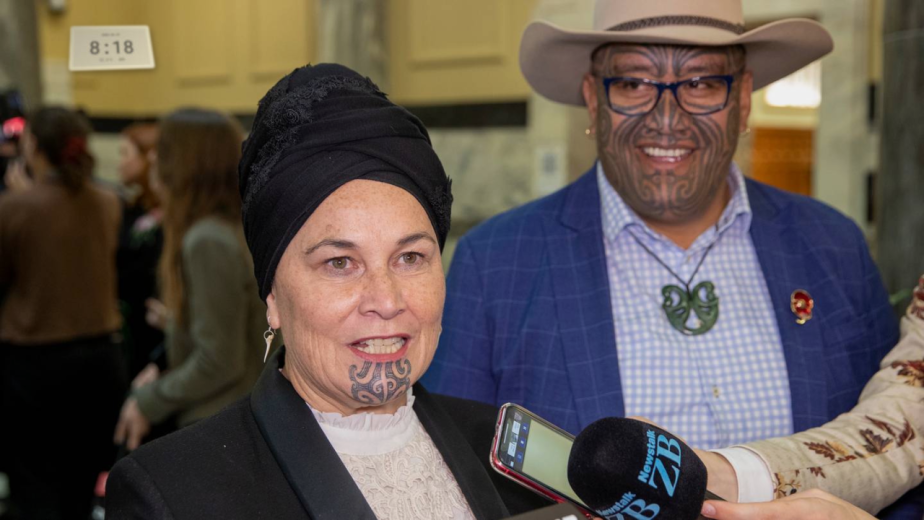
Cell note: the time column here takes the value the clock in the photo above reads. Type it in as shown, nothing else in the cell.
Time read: 8:18
